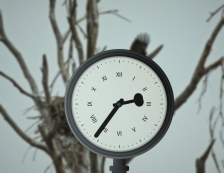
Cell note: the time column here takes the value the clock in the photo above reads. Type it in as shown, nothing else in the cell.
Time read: 2:36
